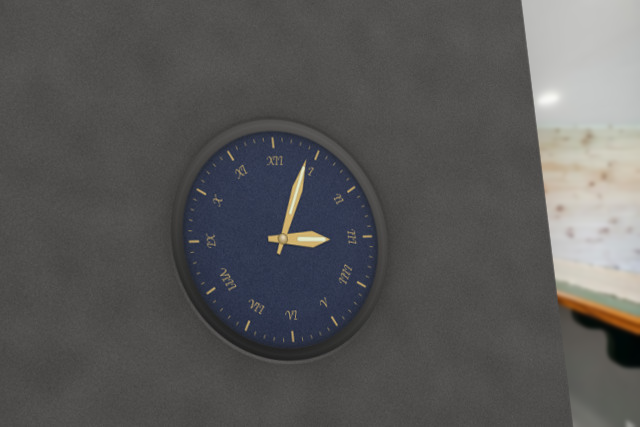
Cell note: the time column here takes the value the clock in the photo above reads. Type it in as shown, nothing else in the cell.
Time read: 3:04
